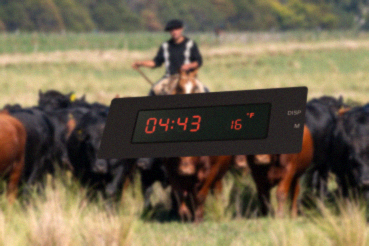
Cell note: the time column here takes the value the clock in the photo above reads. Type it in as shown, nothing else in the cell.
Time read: 4:43
